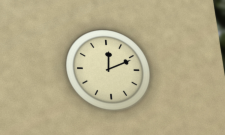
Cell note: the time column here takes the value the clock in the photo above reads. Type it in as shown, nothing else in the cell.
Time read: 12:11
